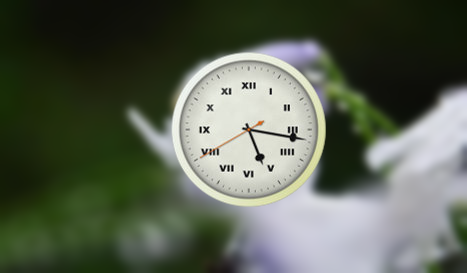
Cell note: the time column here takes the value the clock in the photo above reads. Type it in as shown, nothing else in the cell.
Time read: 5:16:40
